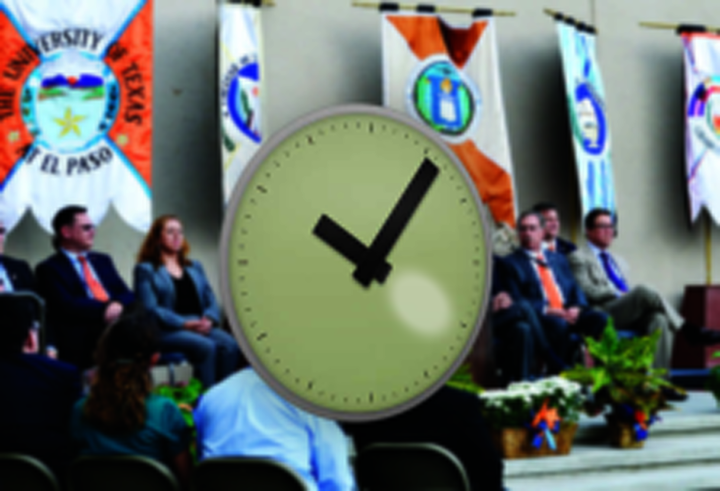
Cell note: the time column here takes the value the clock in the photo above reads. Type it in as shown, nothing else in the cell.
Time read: 10:06
